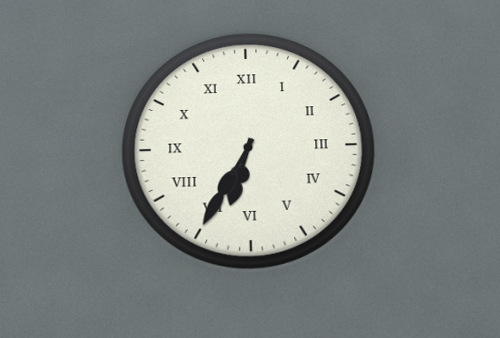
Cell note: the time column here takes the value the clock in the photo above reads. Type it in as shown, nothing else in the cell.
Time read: 6:35
